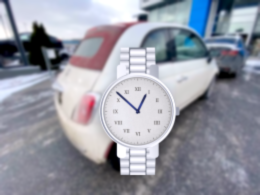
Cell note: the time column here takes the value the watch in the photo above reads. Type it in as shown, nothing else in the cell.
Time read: 12:52
